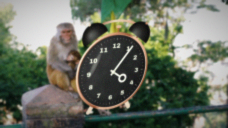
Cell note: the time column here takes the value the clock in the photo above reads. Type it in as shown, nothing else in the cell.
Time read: 4:06
